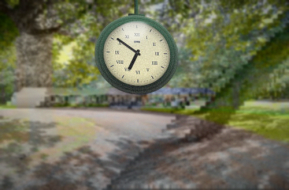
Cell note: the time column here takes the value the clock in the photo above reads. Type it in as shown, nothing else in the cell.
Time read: 6:51
